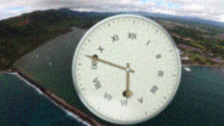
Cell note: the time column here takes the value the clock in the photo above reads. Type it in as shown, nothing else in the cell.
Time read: 5:47
